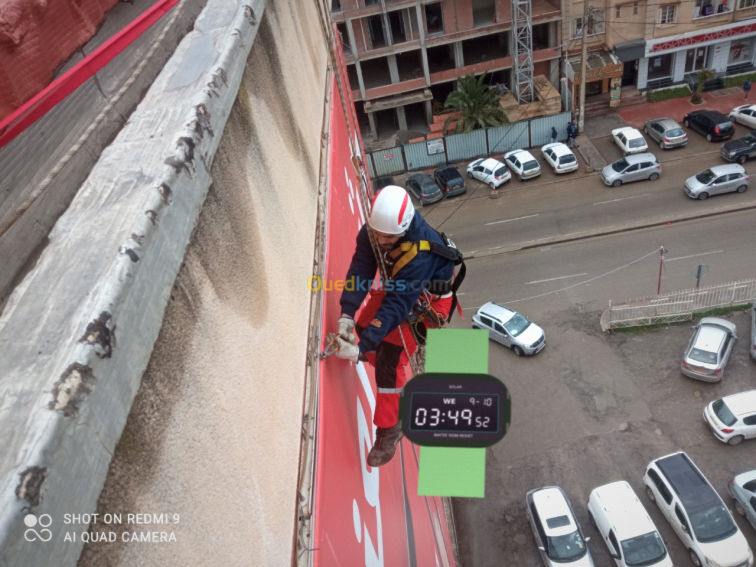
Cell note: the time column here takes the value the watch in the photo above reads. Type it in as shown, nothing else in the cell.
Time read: 3:49:52
